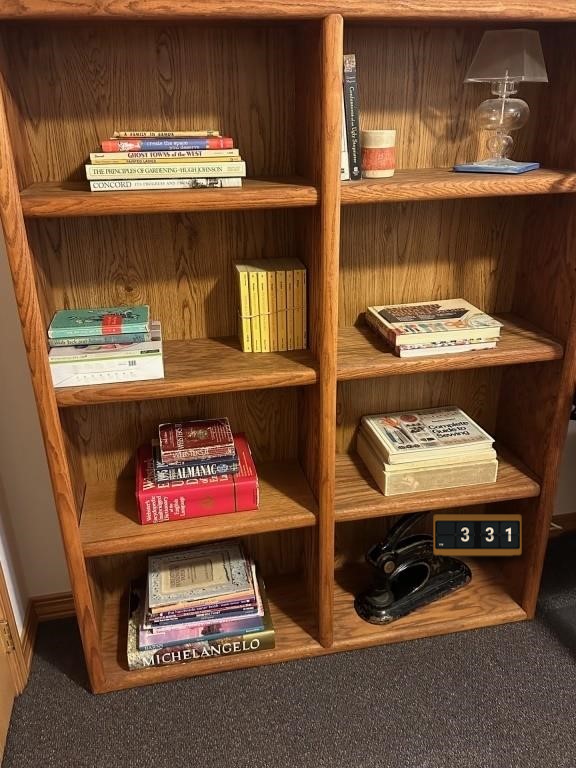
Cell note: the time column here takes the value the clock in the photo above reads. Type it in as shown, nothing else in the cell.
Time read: 3:31
